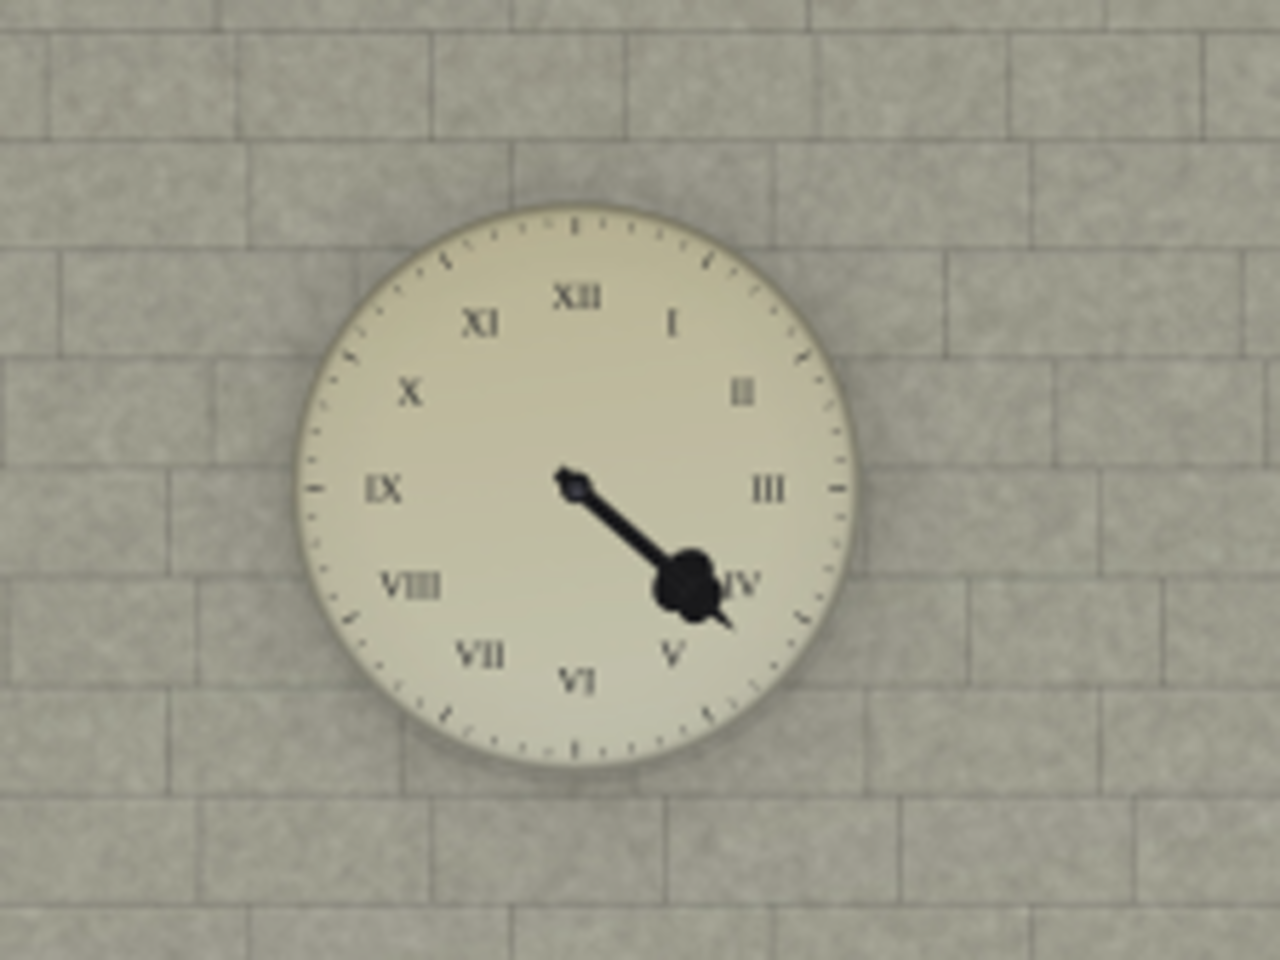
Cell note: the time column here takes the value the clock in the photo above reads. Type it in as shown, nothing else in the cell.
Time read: 4:22
